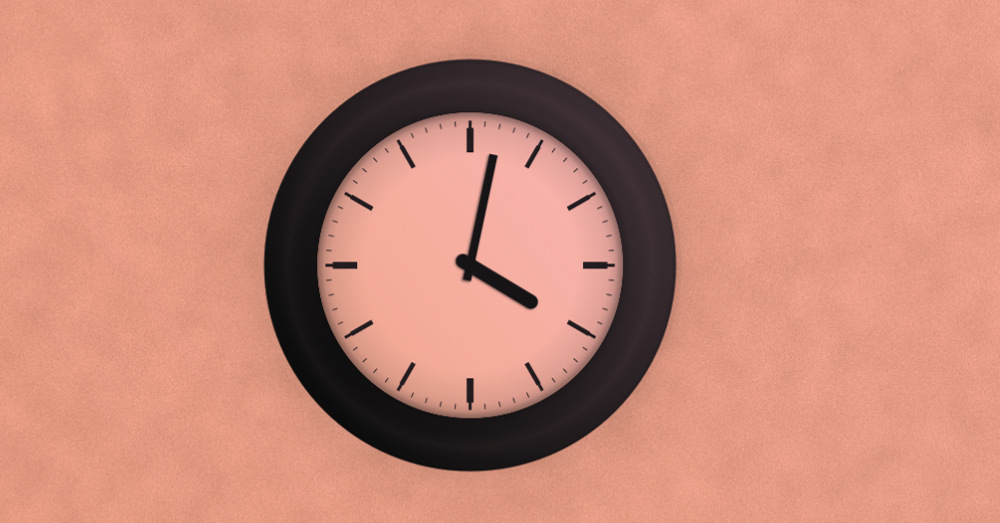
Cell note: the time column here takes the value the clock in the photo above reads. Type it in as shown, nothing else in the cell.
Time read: 4:02
